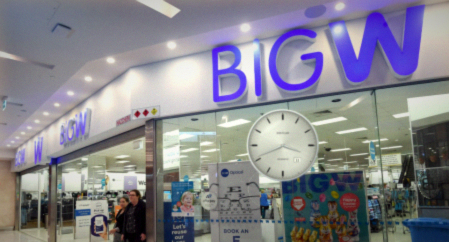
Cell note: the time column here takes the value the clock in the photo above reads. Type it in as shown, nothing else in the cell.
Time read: 3:41
